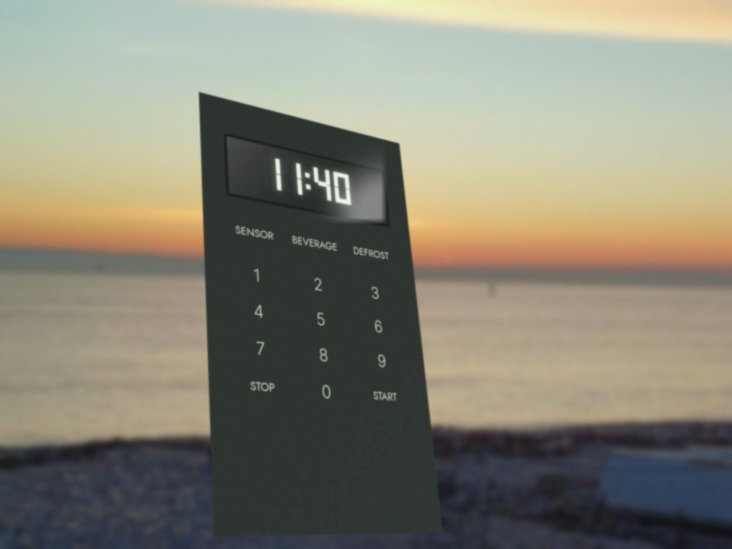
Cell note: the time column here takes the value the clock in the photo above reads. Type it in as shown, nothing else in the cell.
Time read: 11:40
